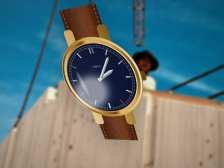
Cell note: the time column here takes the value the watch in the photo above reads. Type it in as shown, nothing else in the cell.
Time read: 2:06
